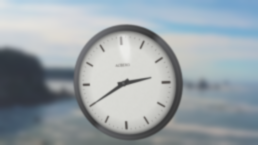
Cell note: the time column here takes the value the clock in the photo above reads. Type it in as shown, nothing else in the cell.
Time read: 2:40
